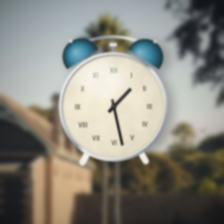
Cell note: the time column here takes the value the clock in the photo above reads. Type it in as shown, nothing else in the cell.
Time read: 1:28
